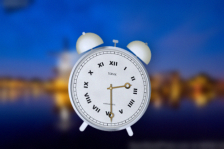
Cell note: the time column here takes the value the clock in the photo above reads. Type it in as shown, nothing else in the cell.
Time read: 2:29
